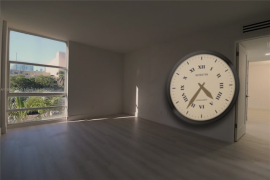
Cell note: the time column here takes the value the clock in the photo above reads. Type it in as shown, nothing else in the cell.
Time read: 4:36
